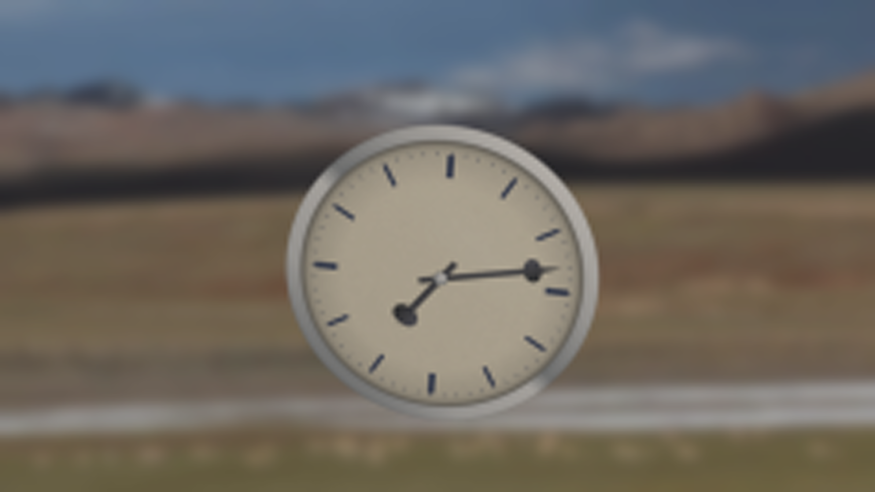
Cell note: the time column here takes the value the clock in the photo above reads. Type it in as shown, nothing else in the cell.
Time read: 7:13
